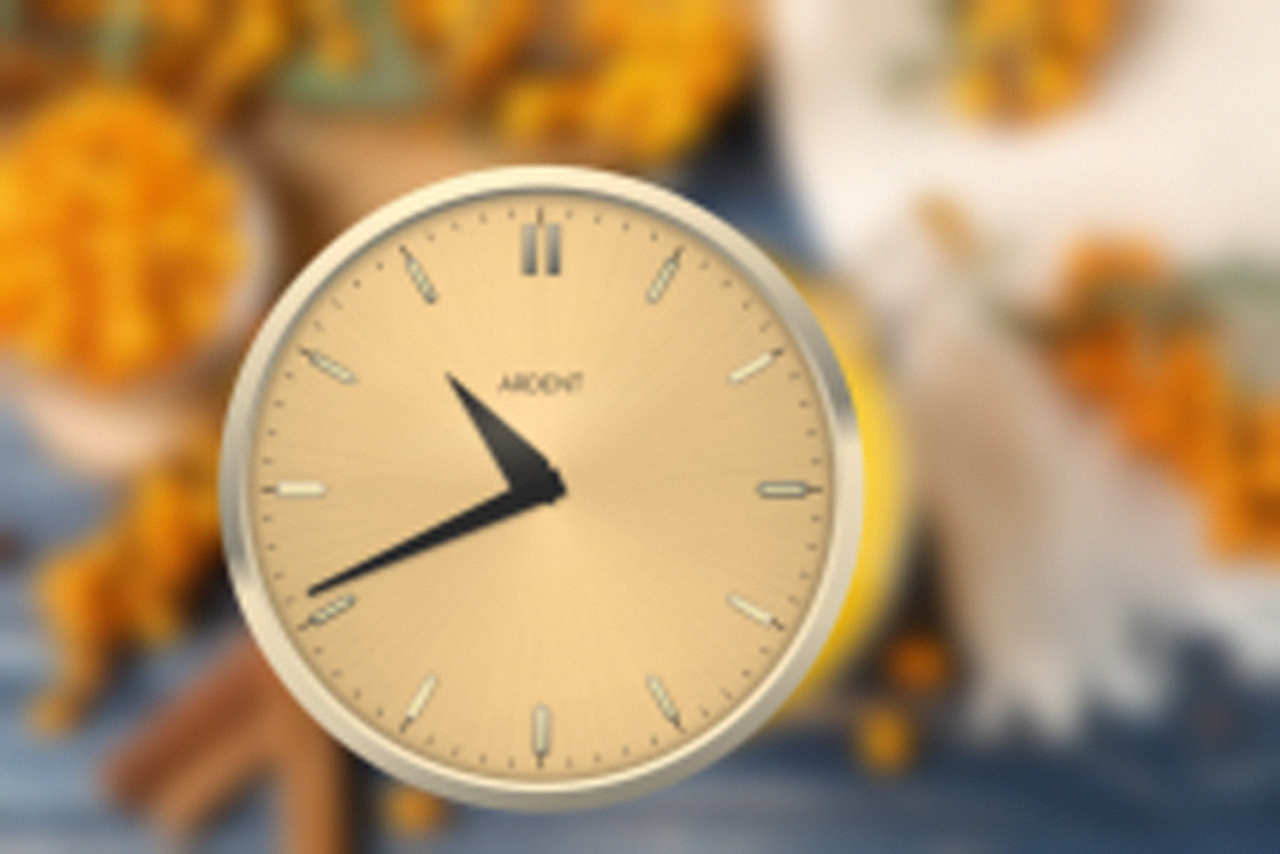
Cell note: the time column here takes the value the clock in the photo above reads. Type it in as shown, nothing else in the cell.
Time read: 10:41
